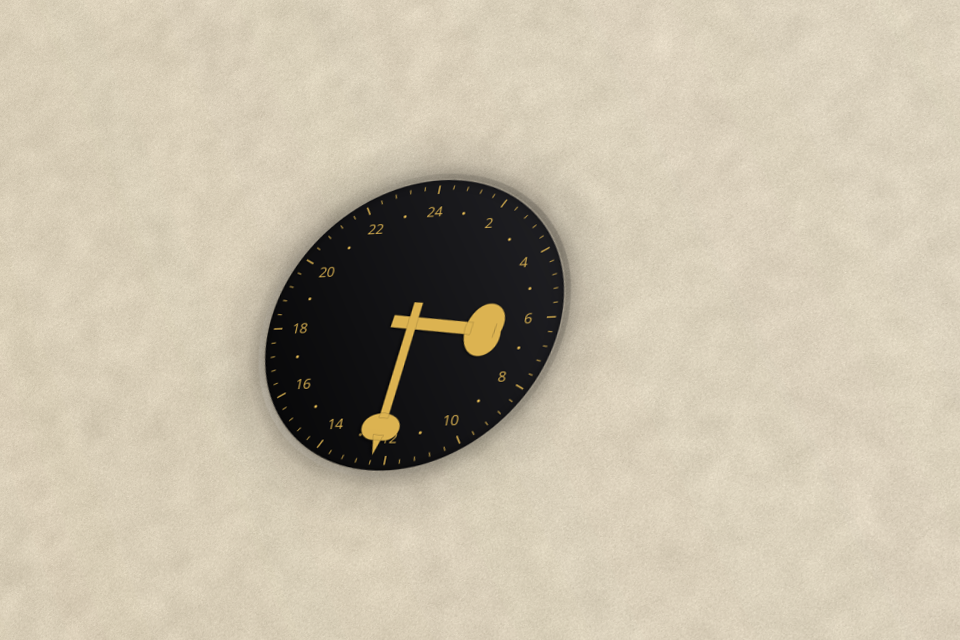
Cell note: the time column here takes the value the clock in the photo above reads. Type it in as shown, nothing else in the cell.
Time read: 6:31
